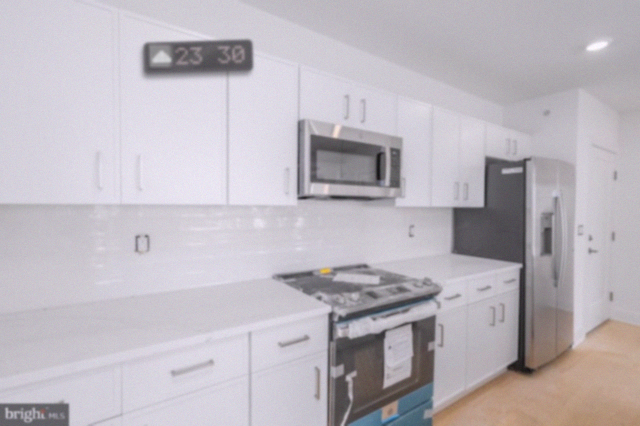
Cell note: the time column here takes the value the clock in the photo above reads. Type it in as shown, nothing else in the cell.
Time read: 23:30
